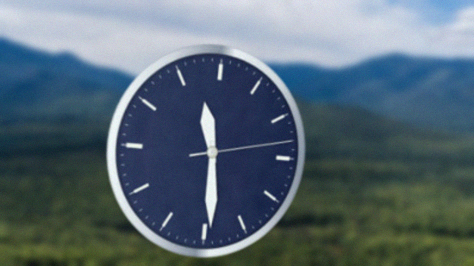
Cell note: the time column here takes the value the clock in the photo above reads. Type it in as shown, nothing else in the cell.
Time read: 11:29:13
